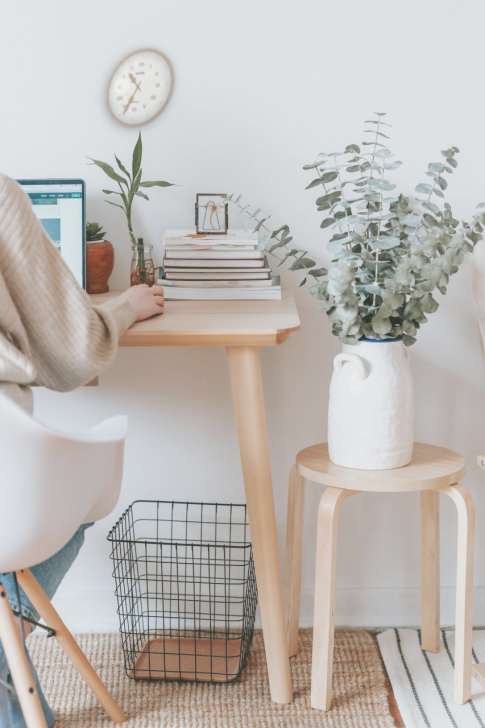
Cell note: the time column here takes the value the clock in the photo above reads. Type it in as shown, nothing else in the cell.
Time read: 10:34
